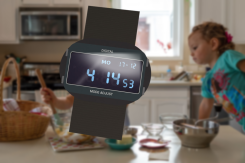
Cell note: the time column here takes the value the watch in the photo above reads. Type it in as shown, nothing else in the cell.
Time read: 4:14:53
